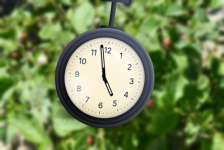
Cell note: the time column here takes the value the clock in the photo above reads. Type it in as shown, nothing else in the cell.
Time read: 4:58
